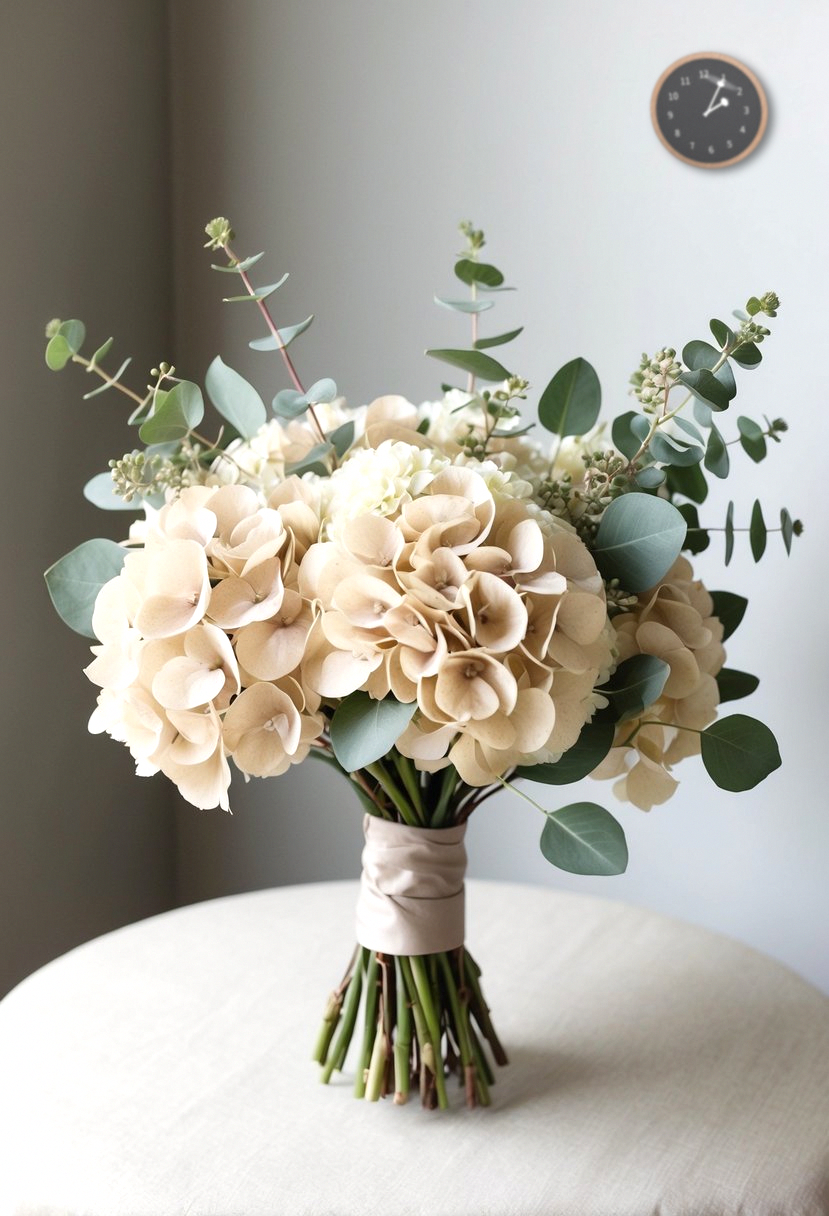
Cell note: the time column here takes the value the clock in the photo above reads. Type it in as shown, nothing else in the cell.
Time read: 2:05
